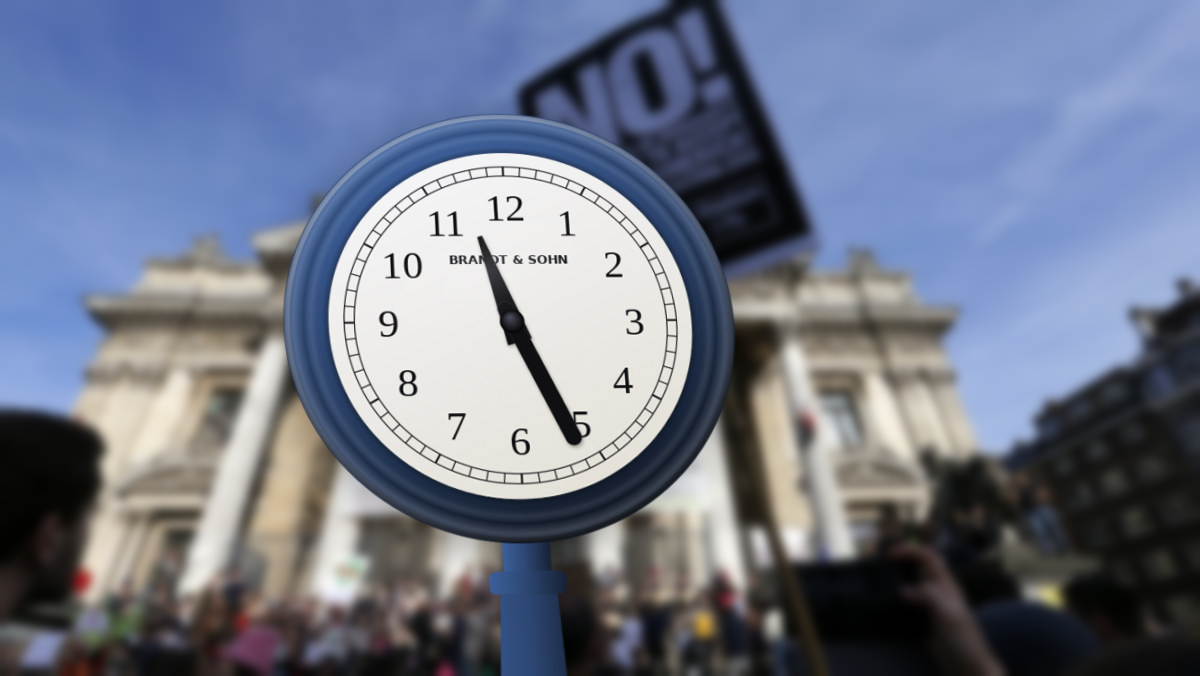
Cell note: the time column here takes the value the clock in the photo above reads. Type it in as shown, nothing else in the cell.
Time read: 11:26
